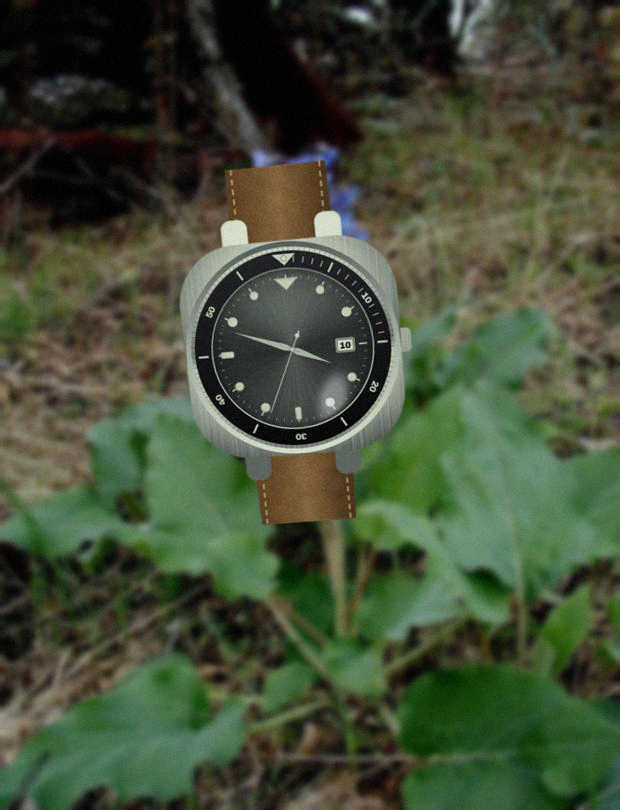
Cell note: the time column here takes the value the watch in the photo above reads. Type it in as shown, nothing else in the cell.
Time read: 3:48:34
